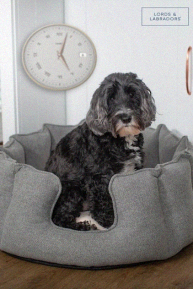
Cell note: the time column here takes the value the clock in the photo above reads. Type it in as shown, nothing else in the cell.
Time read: 5:03
